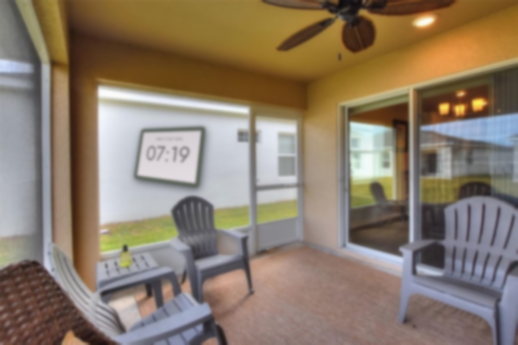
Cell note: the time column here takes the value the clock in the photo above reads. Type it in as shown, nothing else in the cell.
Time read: 7:19
